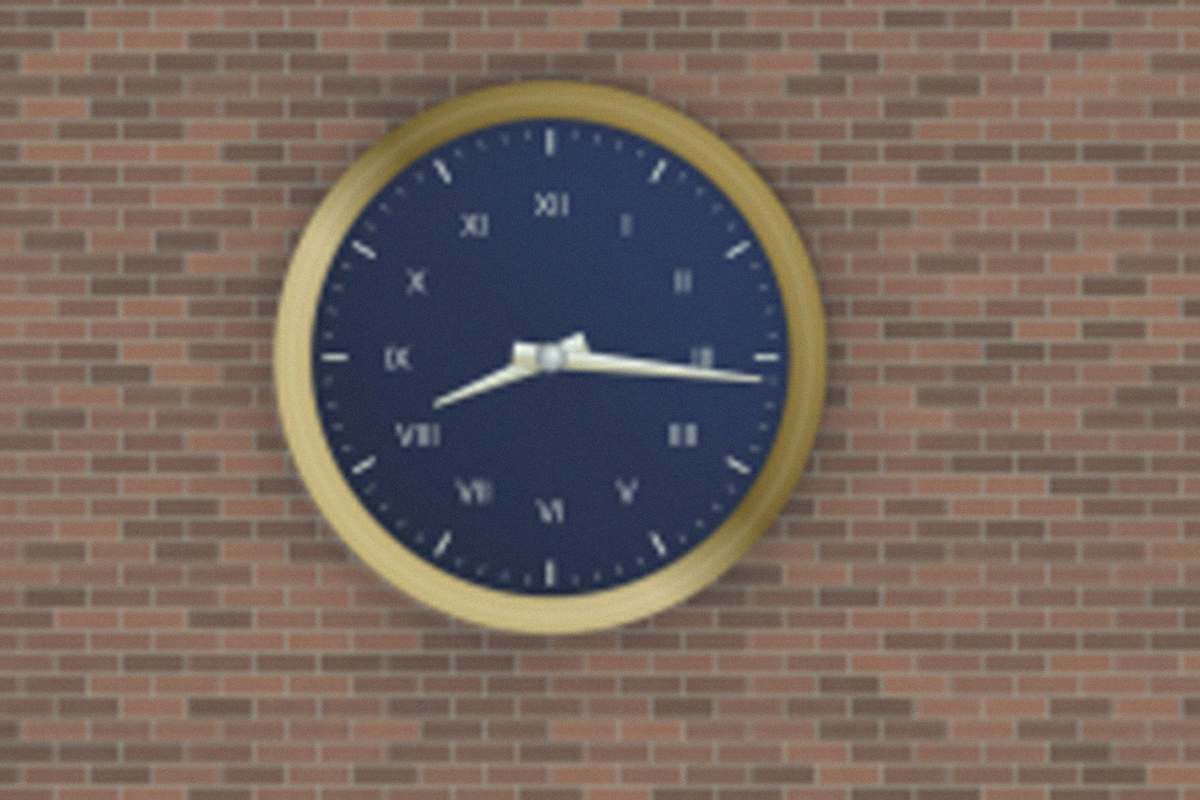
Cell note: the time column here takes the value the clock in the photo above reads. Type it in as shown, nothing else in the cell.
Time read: 8:16
